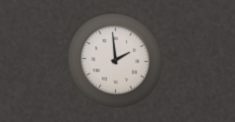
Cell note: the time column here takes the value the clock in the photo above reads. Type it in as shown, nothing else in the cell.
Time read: 1:59
